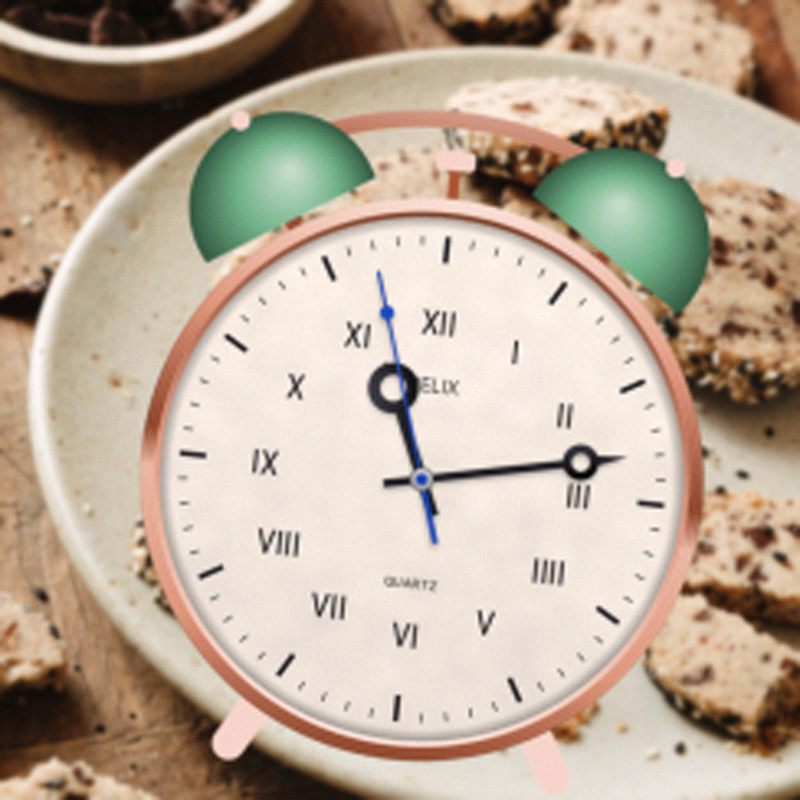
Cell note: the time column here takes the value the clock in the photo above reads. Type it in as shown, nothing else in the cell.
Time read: 11:12:57
